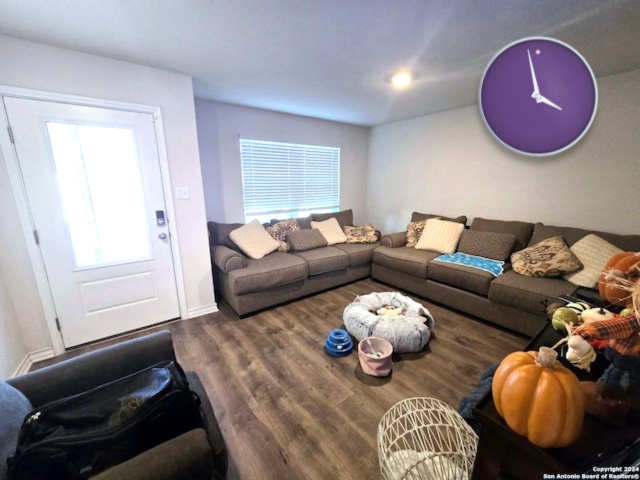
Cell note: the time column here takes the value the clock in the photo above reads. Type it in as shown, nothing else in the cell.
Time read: 3:58
